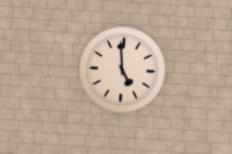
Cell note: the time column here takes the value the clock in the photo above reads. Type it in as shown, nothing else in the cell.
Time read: 4:59
